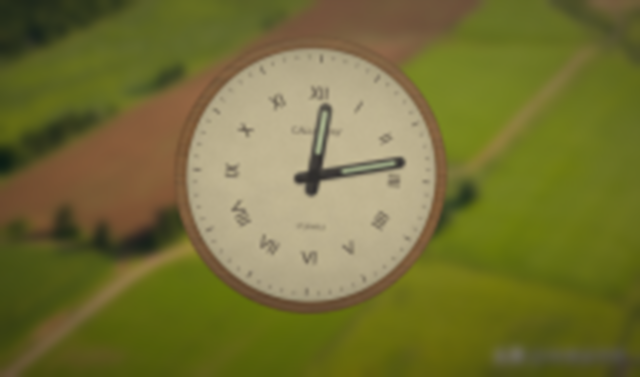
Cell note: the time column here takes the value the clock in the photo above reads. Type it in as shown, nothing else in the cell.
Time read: 12:13
